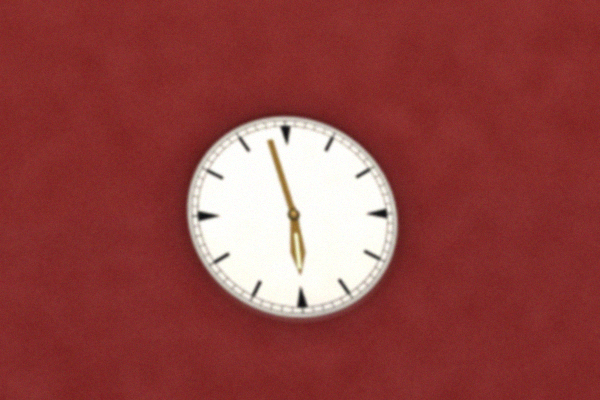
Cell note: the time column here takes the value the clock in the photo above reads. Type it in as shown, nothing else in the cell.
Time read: 5:58
